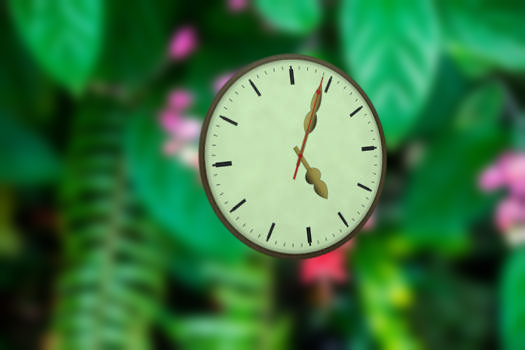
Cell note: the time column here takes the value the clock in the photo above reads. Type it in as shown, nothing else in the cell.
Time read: 5:04:04
